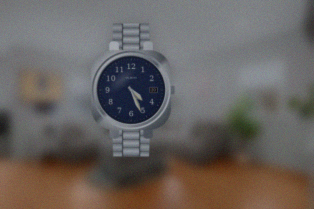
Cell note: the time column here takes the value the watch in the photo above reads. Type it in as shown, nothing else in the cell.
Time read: 4:26
